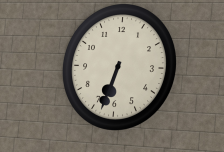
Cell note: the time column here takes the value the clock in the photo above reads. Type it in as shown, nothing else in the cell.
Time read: 6:33
